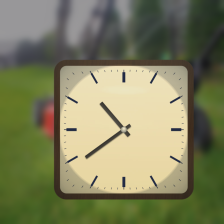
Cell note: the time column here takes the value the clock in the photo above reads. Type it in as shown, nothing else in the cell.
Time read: 10:39
